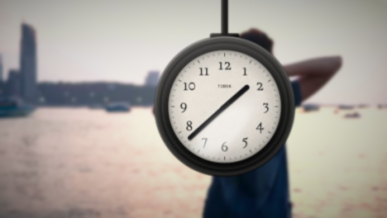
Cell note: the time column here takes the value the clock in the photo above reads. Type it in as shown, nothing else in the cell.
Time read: 1:38
